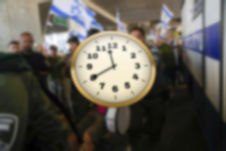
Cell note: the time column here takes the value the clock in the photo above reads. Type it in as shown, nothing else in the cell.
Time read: 11:40
